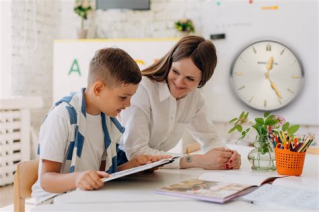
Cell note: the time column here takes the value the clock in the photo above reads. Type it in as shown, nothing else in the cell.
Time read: 12:24
